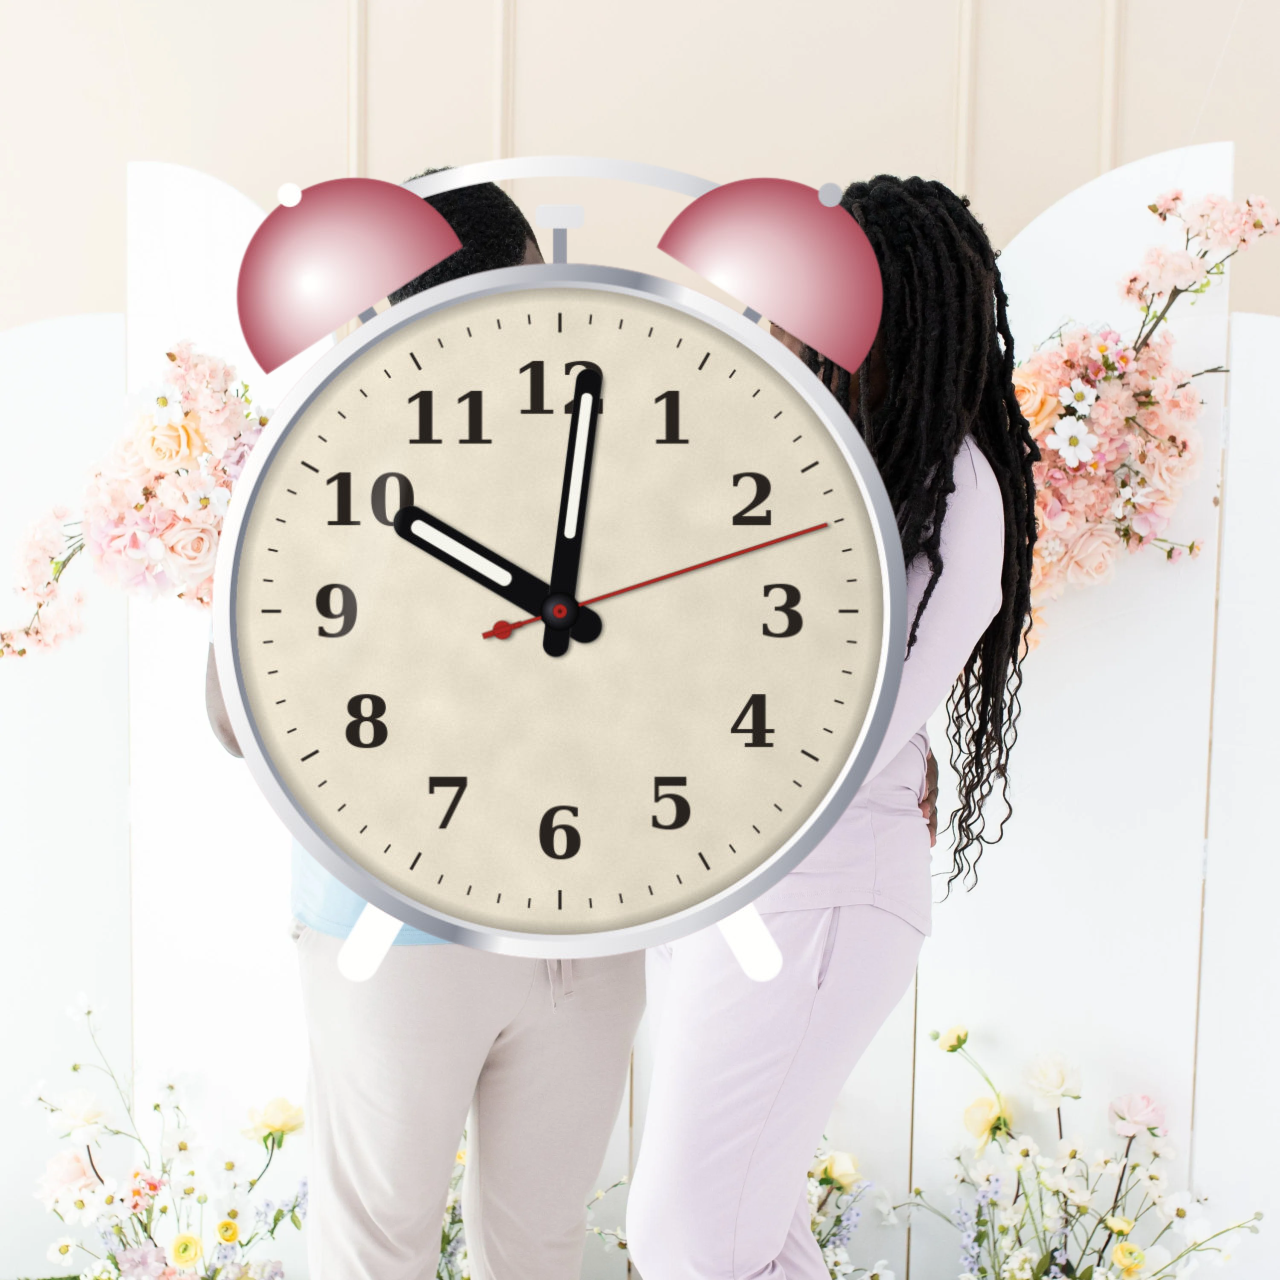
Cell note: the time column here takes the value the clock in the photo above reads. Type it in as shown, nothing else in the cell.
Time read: 10:01:12
